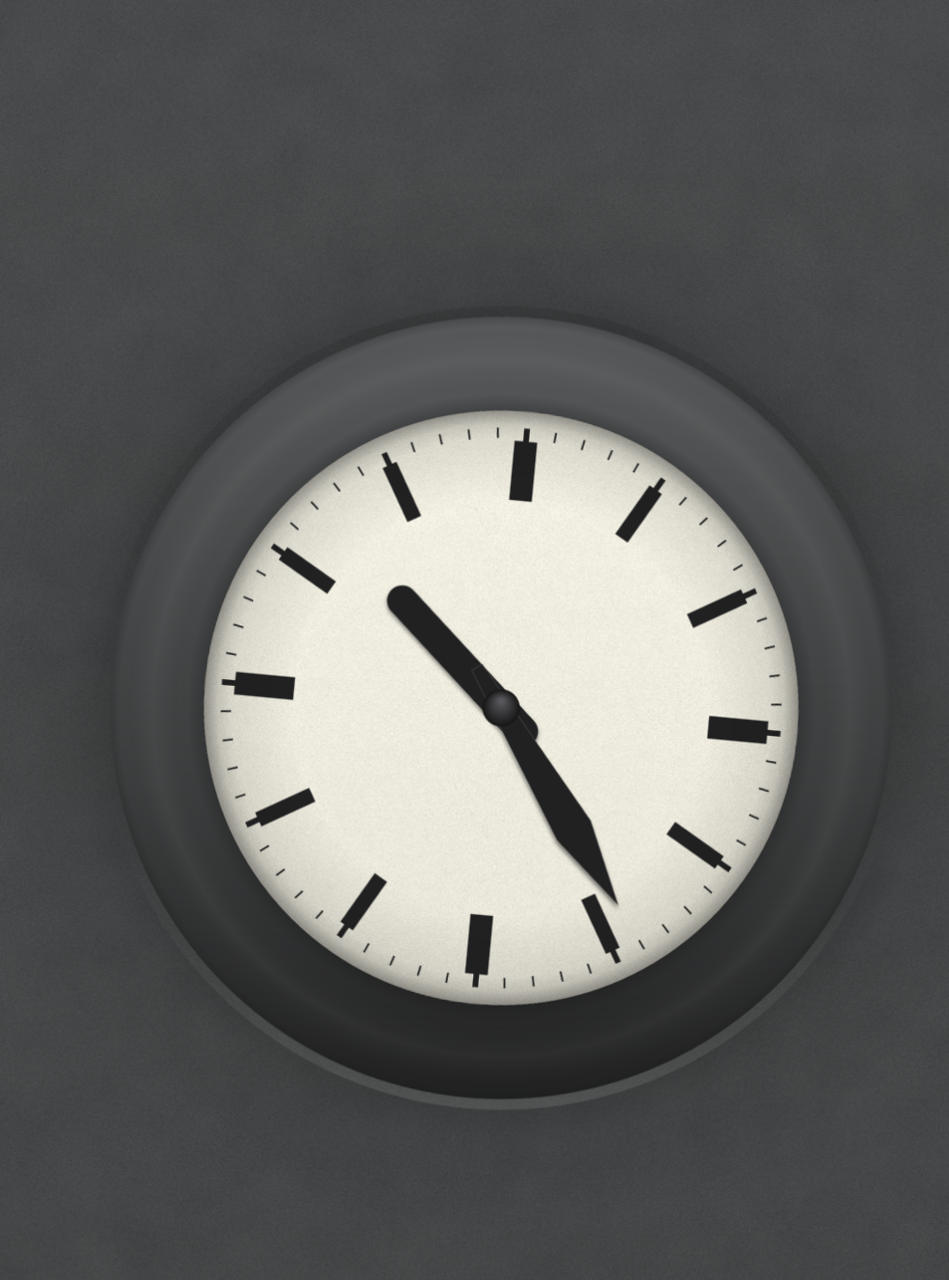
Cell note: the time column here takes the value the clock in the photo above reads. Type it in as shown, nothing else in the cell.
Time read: 10:24
